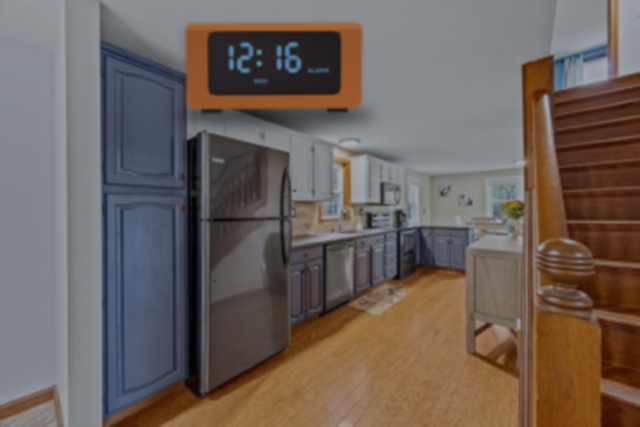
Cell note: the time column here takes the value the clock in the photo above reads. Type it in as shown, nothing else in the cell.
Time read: 12:16
